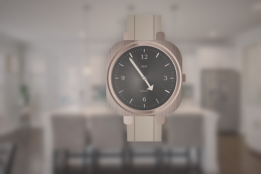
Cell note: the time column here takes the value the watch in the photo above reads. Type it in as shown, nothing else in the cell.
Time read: 4:54
